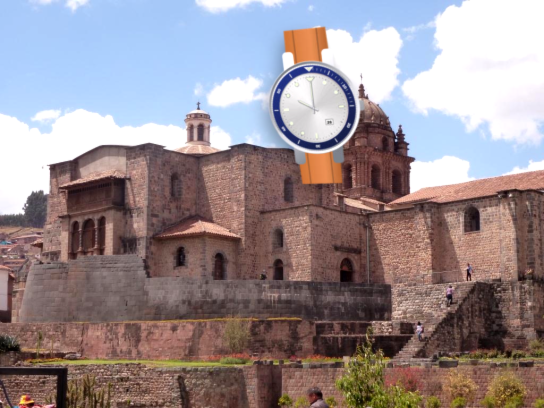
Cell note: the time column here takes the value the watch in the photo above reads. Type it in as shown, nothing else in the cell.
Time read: 10:00
